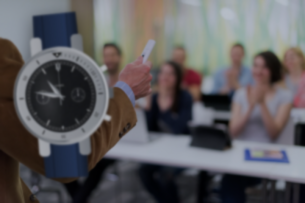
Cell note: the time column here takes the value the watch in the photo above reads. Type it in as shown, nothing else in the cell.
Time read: 10:47
